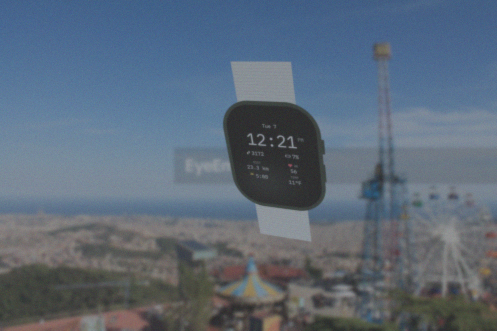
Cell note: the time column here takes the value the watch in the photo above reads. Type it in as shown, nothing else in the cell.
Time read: 12:21
